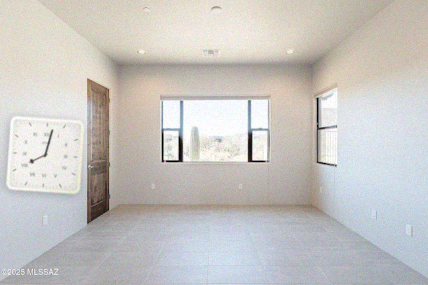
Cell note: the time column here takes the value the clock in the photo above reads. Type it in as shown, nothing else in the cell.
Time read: 8:02
